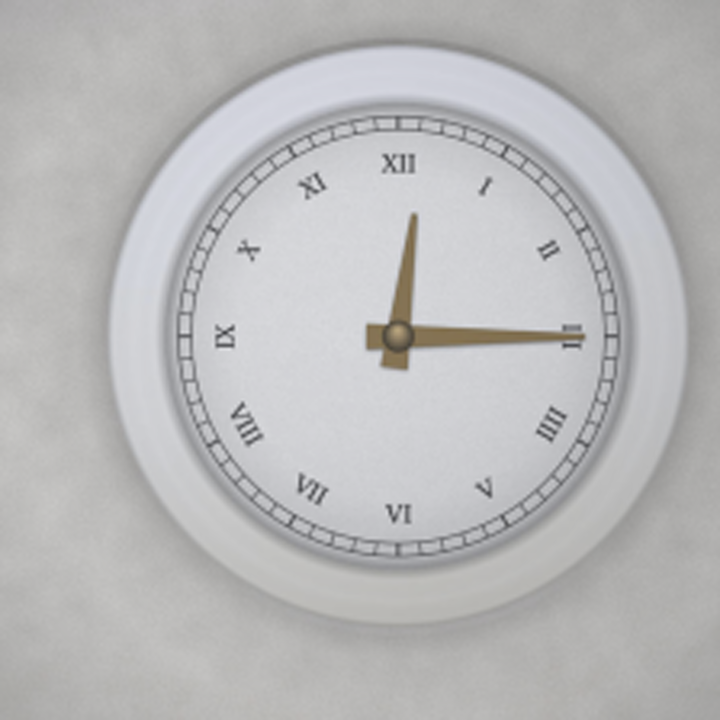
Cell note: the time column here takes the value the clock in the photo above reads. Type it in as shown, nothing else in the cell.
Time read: 12:15
